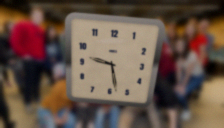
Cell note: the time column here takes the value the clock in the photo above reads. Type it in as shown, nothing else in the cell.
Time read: 9:28
